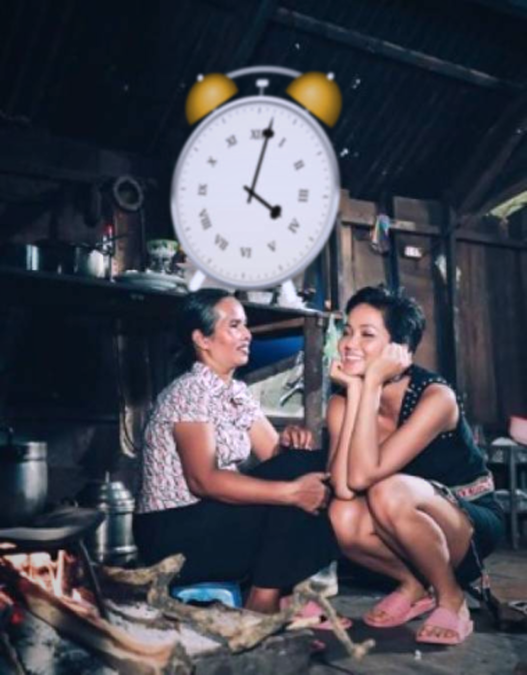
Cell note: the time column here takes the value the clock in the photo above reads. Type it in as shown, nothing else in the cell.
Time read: 4:02
